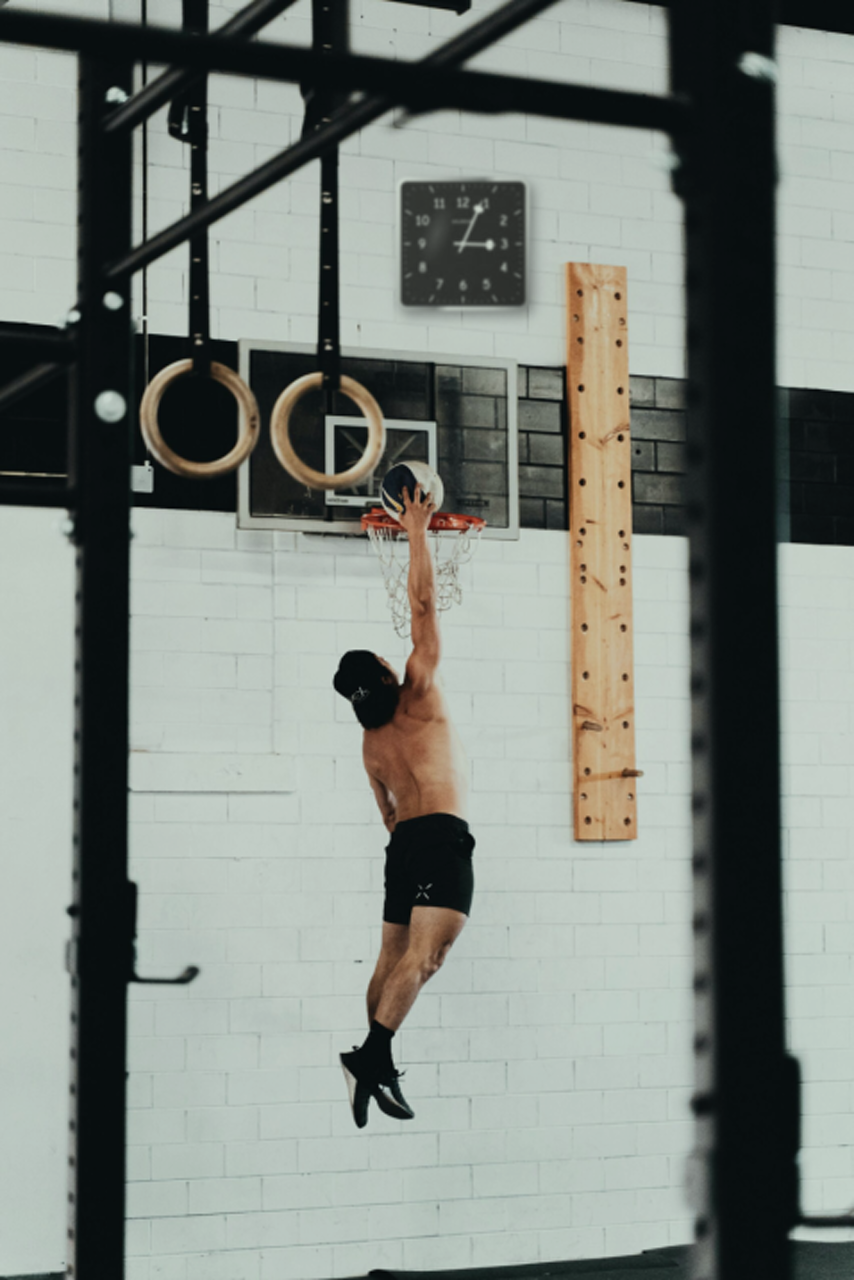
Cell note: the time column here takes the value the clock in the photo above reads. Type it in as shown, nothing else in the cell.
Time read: 3:04
